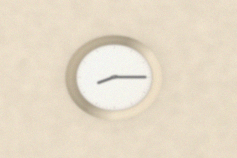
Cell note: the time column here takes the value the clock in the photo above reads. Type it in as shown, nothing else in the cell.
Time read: 8:15
